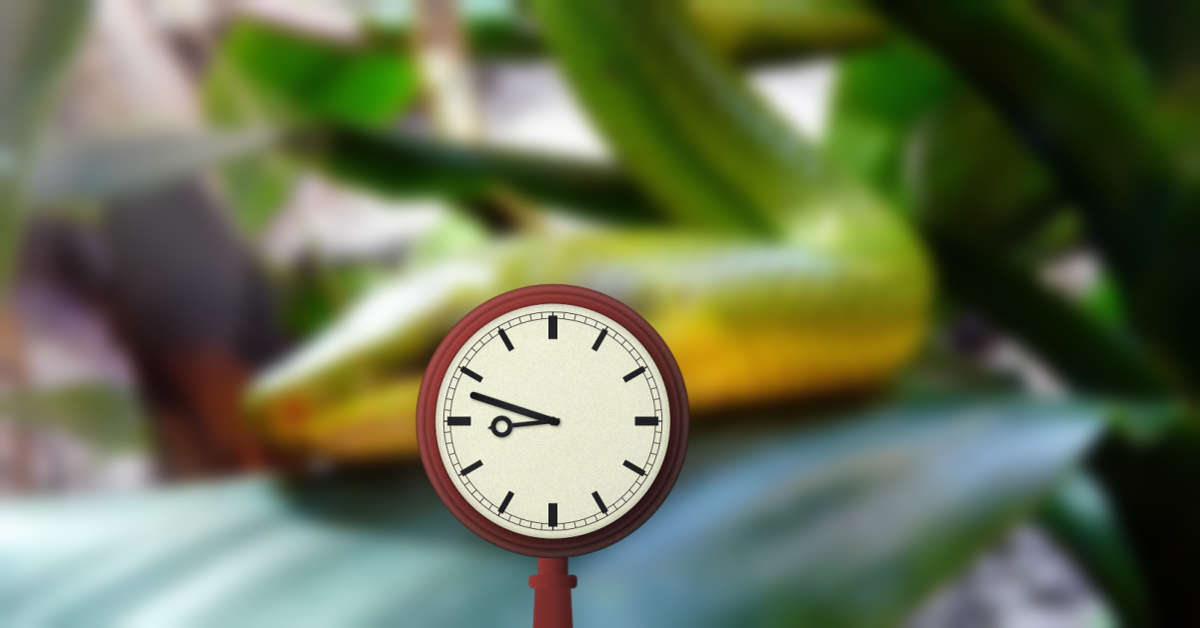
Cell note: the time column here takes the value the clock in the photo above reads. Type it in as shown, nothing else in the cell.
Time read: 8:48
